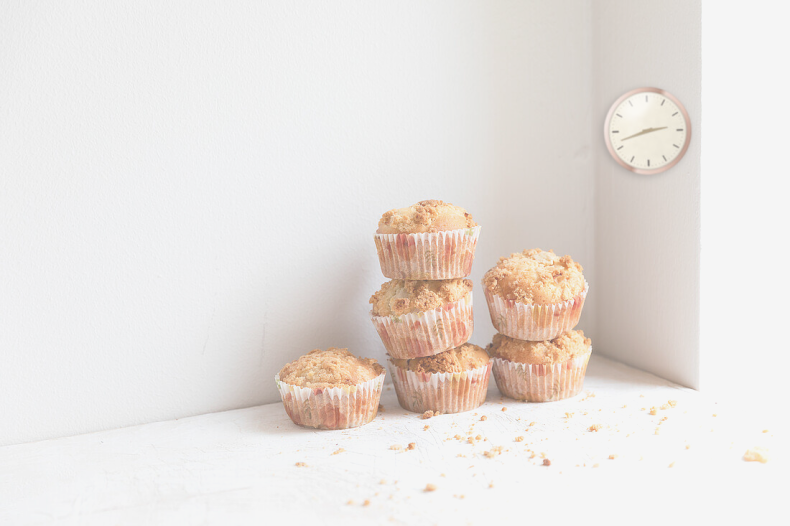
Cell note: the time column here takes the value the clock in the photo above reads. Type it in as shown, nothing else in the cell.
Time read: 2:42
